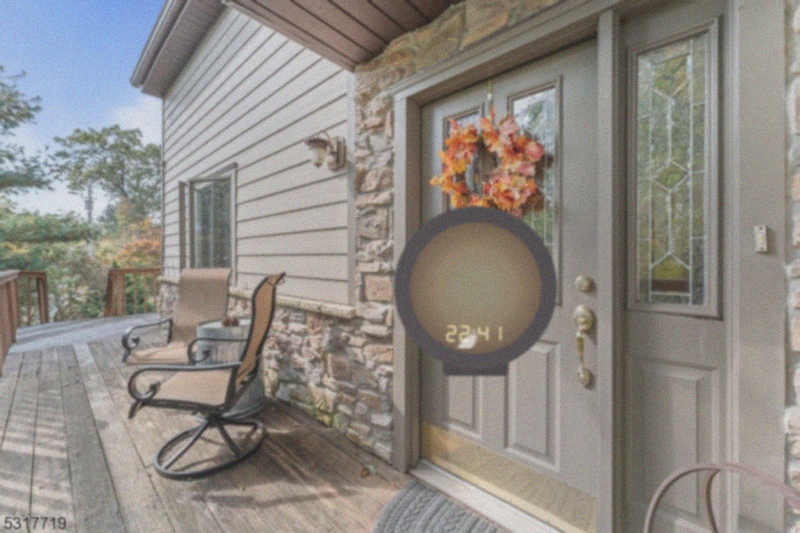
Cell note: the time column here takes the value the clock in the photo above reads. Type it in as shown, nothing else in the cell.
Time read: 22:41
